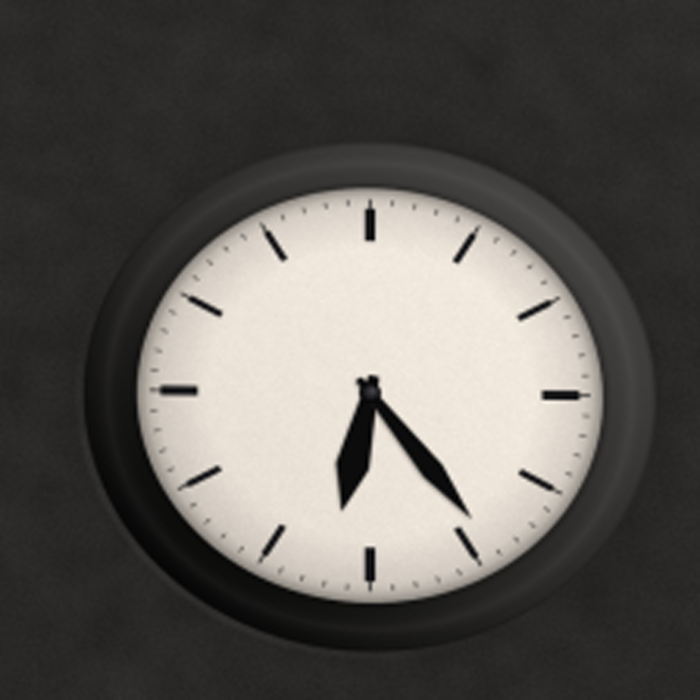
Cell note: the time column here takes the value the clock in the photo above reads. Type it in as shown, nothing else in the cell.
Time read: 6:24
